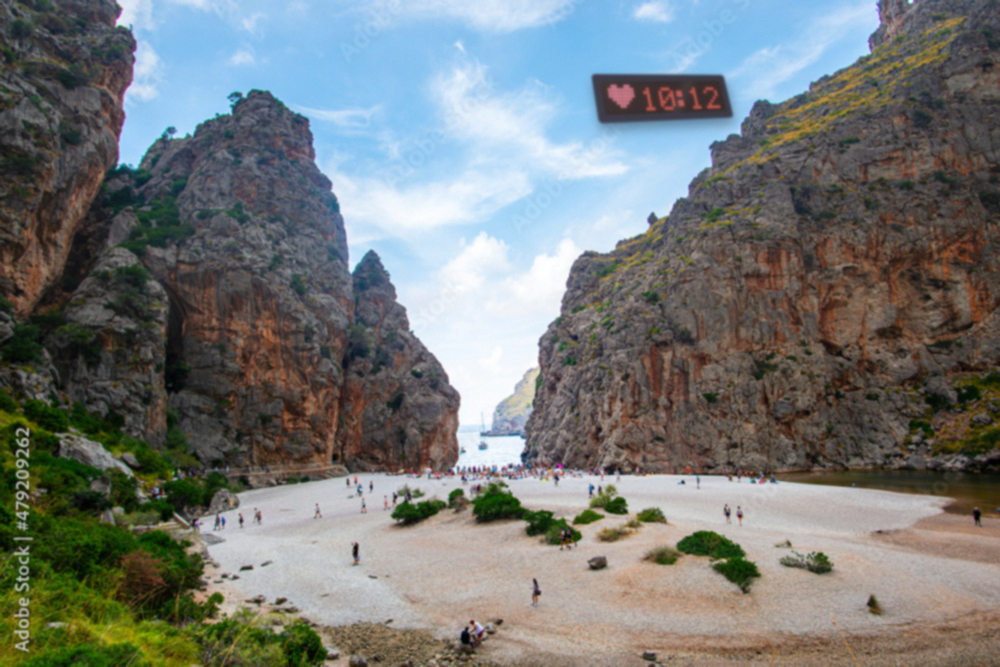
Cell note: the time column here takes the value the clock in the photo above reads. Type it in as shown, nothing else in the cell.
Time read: 10:12
